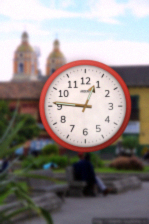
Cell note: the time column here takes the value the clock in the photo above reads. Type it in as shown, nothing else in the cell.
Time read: 12:46
